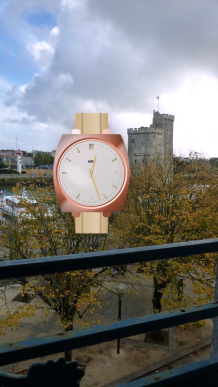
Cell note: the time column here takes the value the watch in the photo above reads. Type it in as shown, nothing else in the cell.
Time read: 12:27
